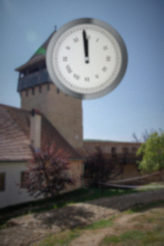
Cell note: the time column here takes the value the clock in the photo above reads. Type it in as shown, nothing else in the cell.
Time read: 11:59
